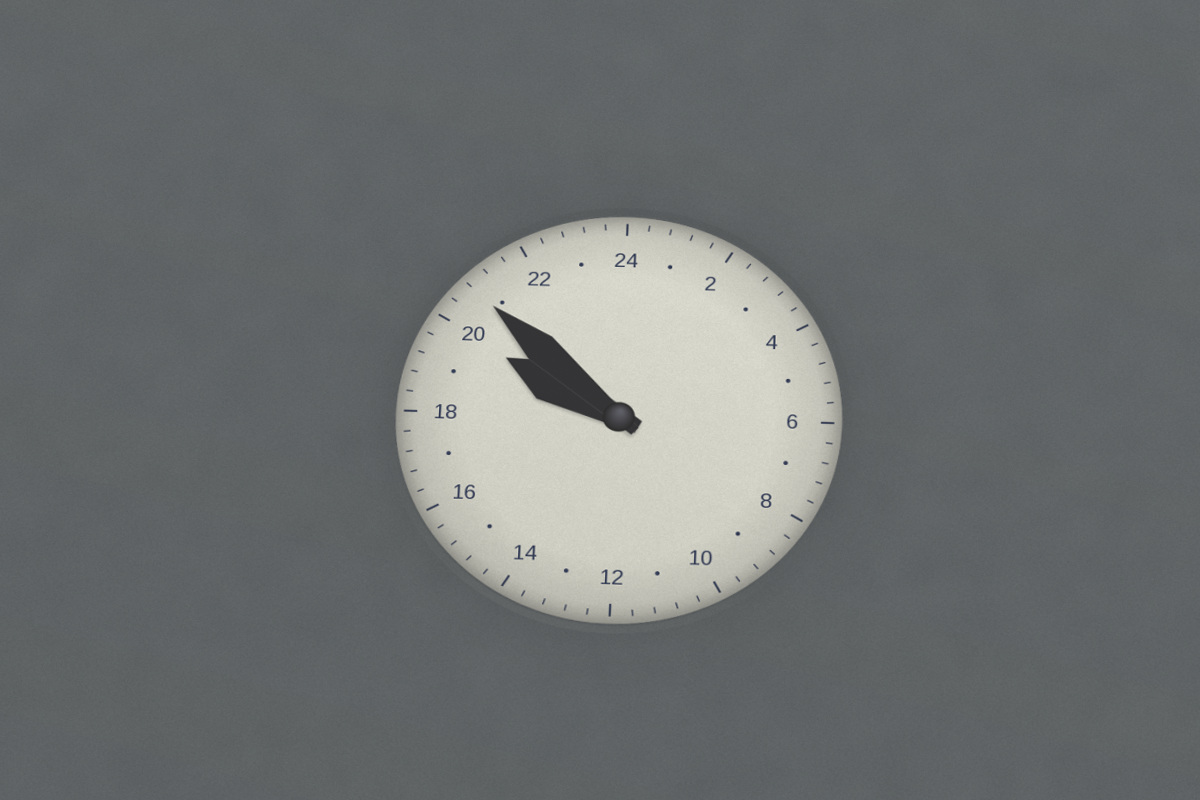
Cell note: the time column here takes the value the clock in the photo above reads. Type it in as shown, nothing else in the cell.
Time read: 19:52
